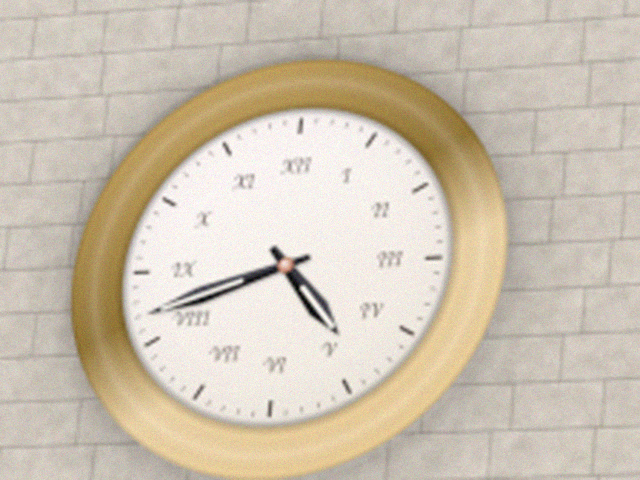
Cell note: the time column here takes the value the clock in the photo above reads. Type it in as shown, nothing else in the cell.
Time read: 4:42
